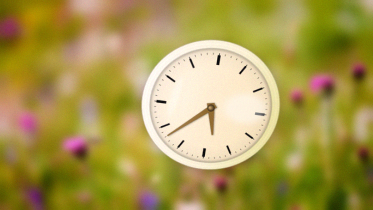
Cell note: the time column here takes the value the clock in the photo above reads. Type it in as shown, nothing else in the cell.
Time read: 5:38
